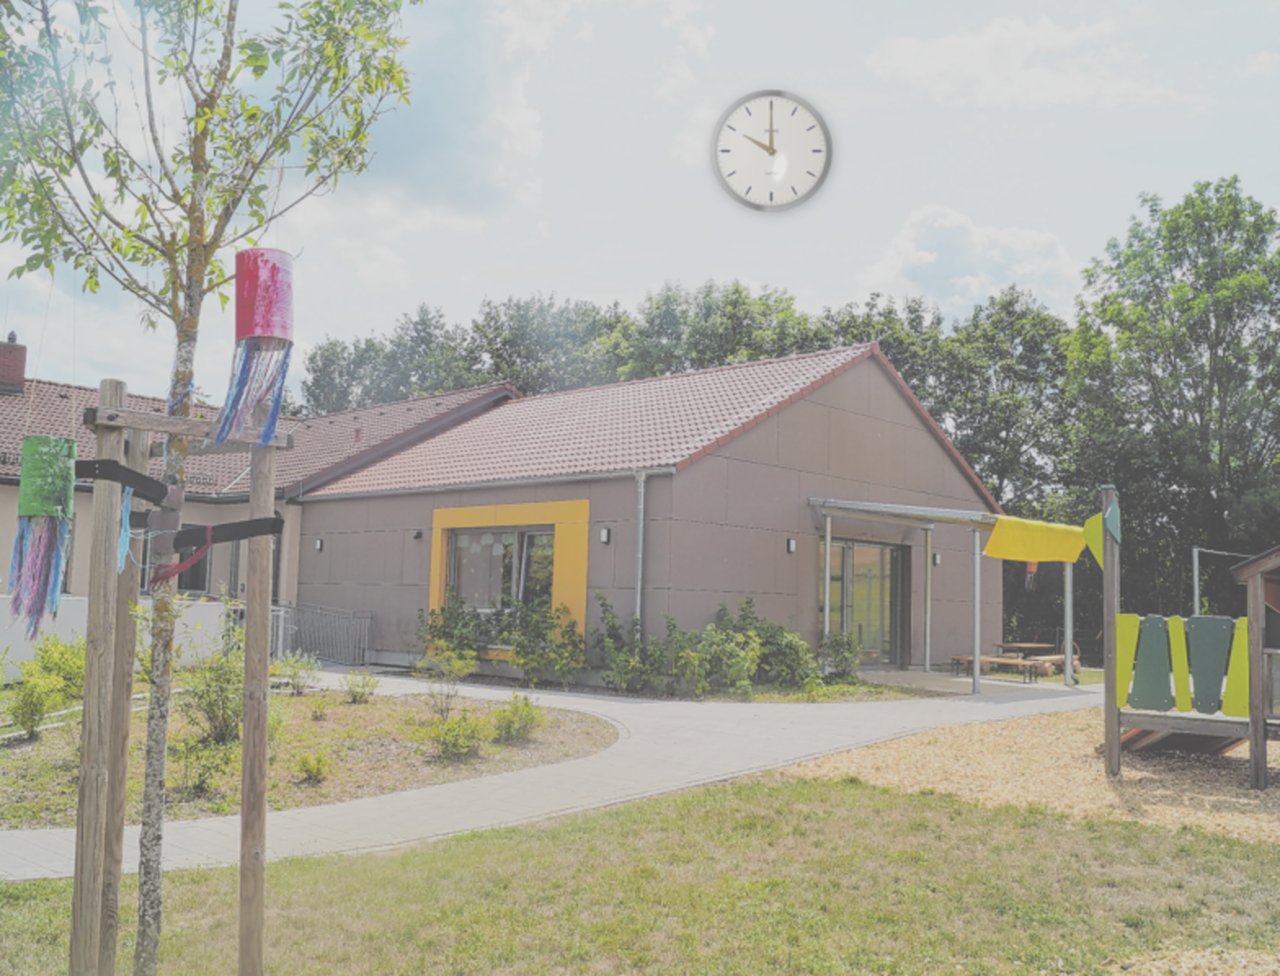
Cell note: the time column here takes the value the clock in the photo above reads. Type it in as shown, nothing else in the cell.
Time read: 10:00
